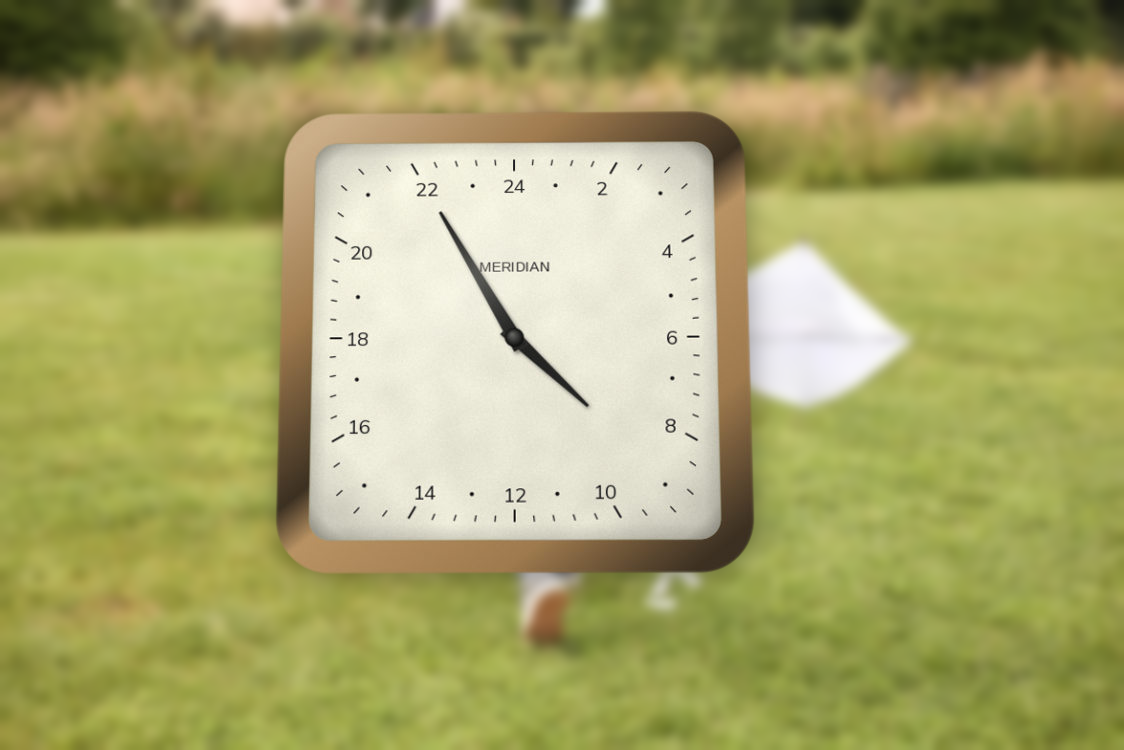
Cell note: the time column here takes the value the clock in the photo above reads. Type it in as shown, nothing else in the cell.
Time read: 8:55
